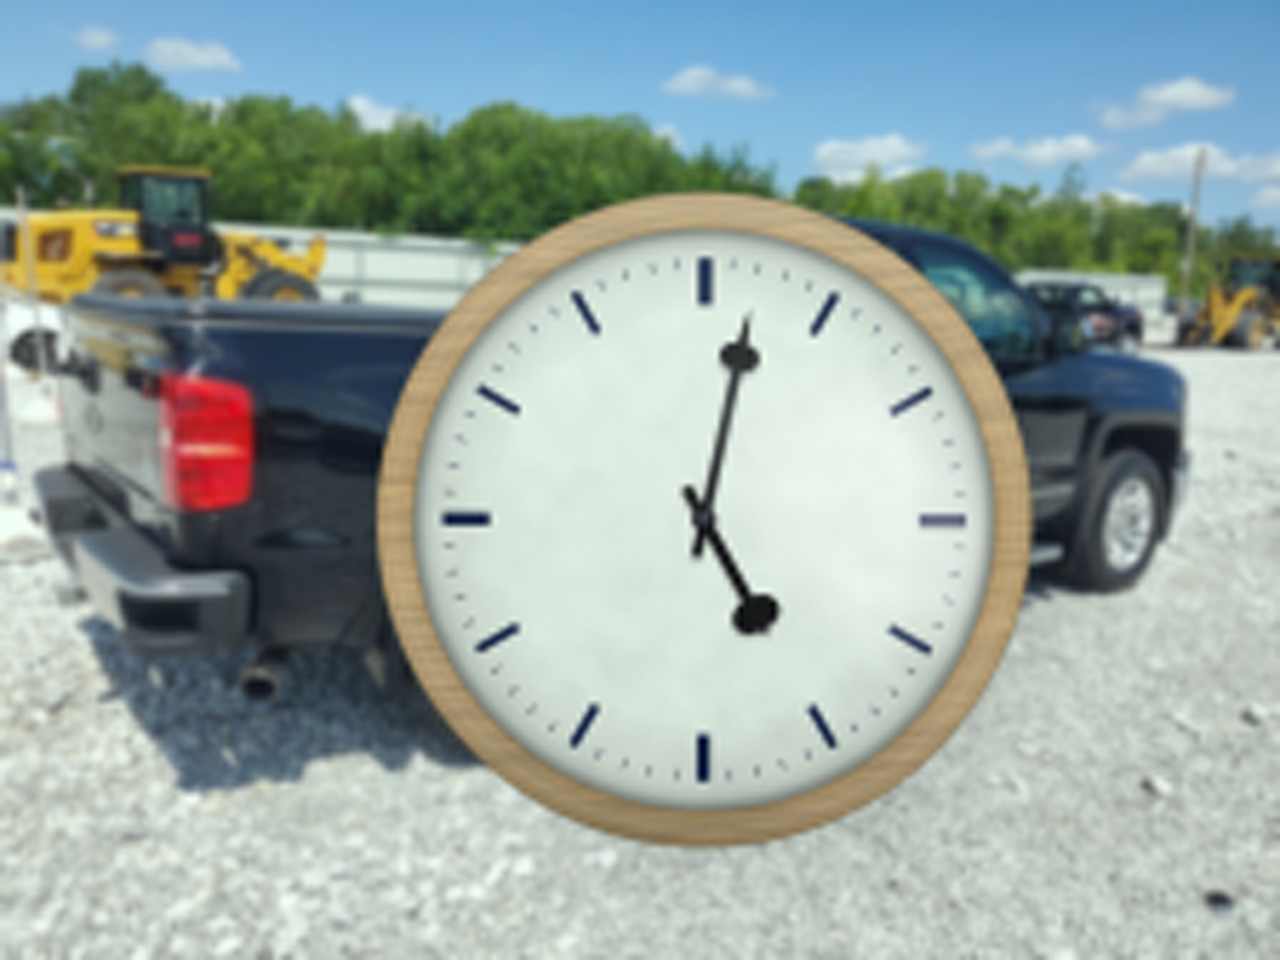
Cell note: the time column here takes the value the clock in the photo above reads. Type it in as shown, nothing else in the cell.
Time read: 5:02
